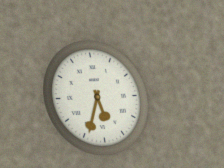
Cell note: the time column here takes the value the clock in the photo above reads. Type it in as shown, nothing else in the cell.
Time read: 5:34
